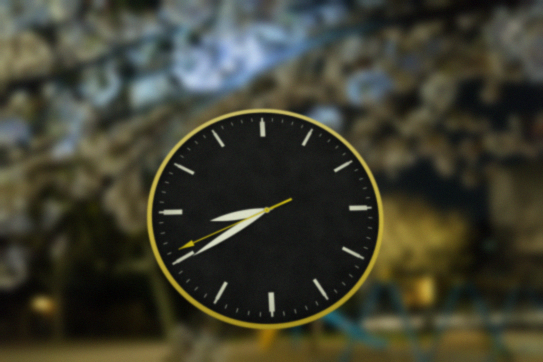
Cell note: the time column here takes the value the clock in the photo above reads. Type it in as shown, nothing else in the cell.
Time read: 8:39:41
